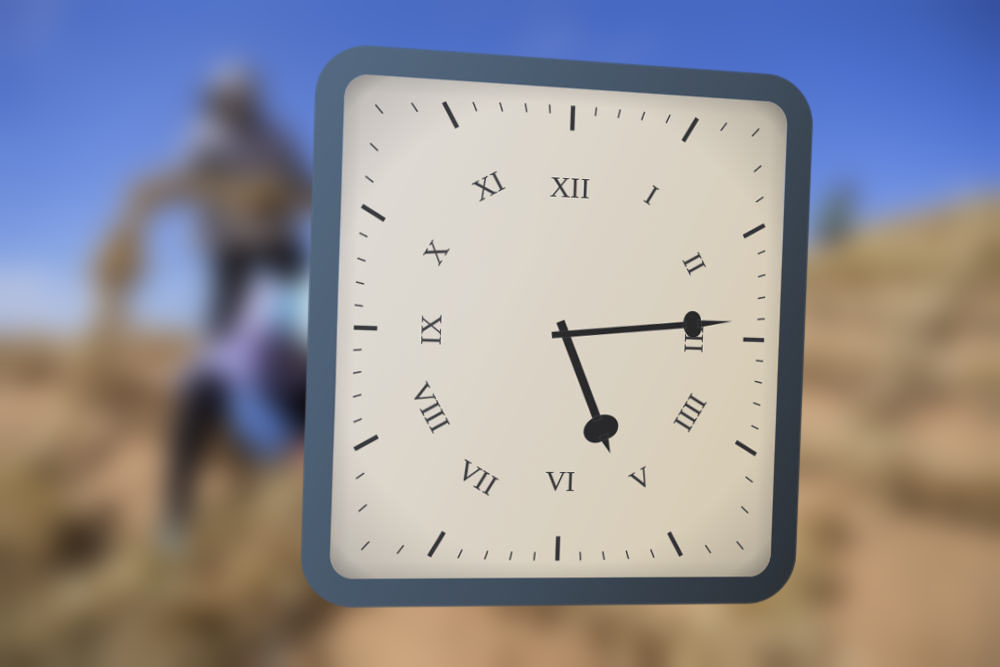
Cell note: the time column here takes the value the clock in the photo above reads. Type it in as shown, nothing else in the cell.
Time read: 5:14
